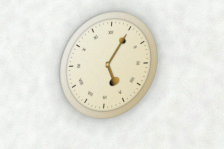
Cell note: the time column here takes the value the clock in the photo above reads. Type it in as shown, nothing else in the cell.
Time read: 5:05
